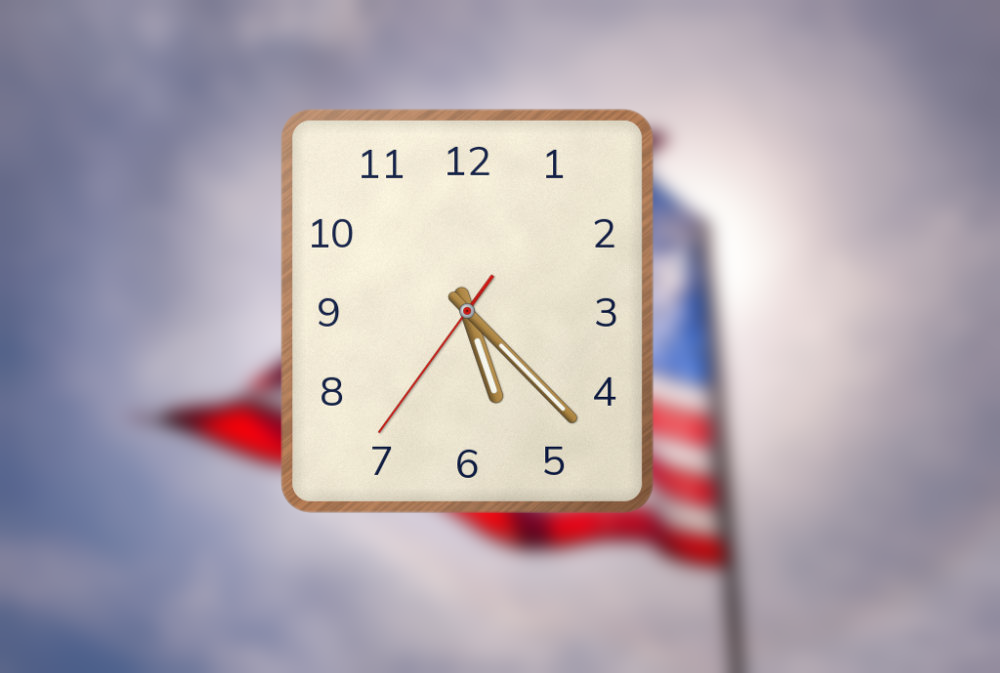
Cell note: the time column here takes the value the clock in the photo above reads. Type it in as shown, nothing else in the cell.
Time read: 5:22:36
